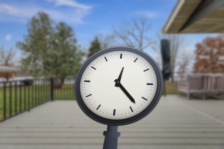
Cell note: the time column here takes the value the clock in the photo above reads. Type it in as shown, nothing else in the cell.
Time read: 12:23
